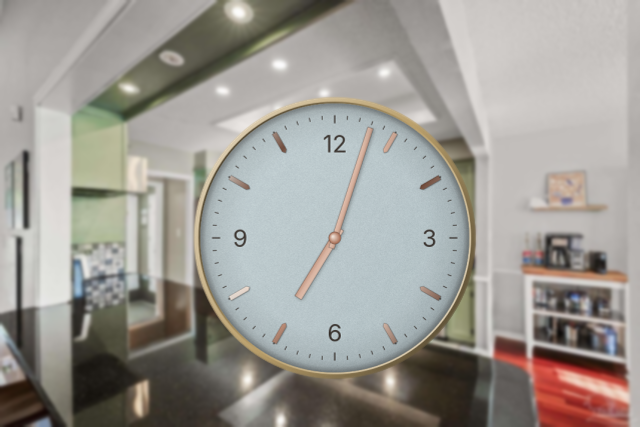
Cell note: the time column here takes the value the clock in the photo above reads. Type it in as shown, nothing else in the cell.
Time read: 7:03
